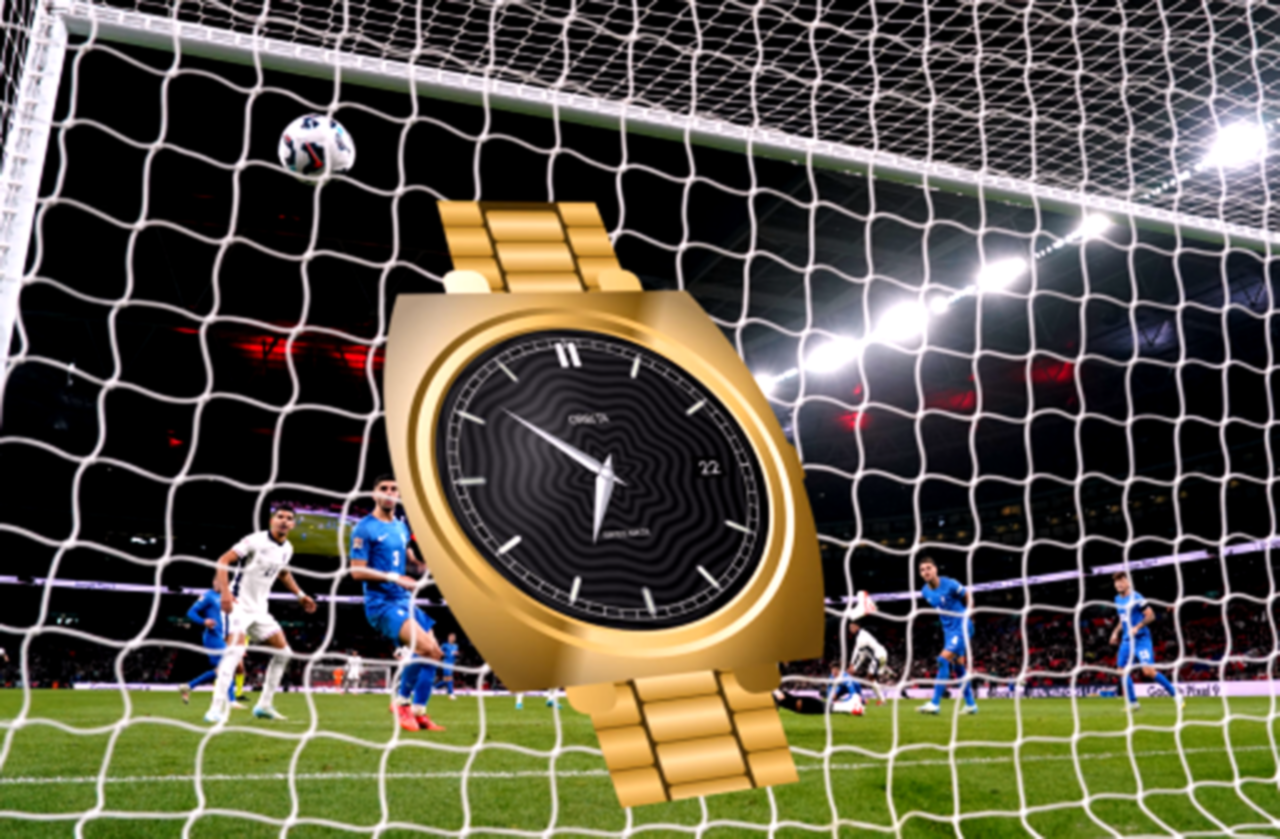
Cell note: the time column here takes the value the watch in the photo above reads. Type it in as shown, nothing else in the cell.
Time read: 6:52
